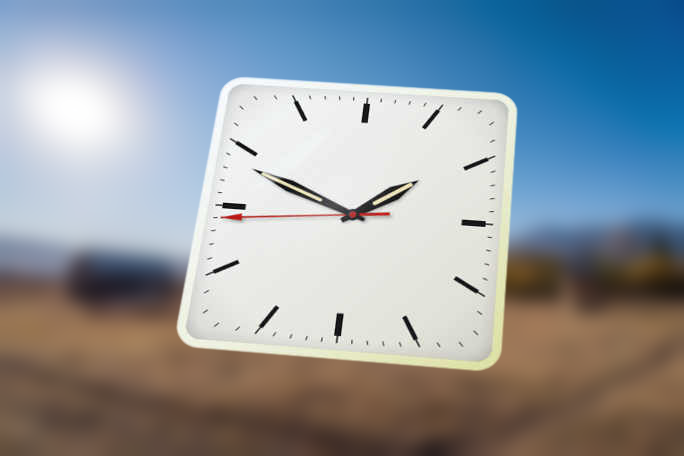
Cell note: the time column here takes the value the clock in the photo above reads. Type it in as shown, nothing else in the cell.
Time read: 1:48:44
